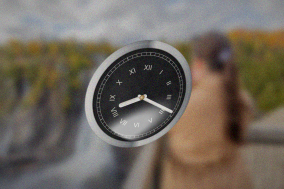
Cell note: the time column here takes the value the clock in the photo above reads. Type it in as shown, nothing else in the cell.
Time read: 8:19
